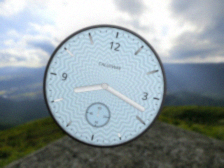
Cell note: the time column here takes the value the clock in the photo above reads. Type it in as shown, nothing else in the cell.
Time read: 8:18
